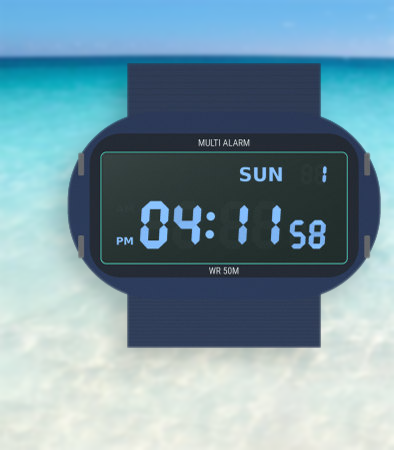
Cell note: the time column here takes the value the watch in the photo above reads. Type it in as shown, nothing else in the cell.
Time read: 4:11:58
